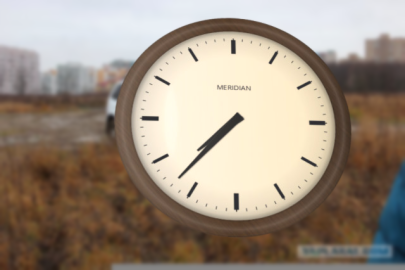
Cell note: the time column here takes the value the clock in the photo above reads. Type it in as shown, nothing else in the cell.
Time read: 7:37
